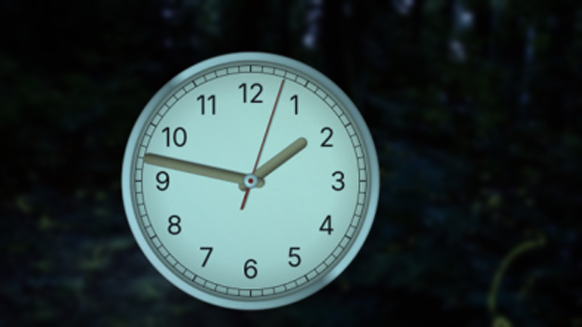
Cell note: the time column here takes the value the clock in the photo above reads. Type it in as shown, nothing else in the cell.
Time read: 1:47:03
